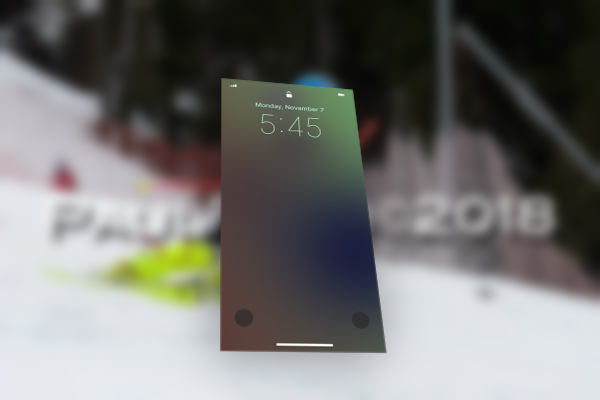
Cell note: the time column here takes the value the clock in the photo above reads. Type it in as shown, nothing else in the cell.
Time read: 5:45
